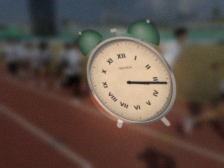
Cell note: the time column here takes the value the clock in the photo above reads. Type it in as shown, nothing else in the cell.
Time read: 3:16
